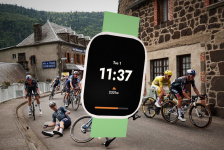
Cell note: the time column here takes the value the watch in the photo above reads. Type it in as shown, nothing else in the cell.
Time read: 11:37
